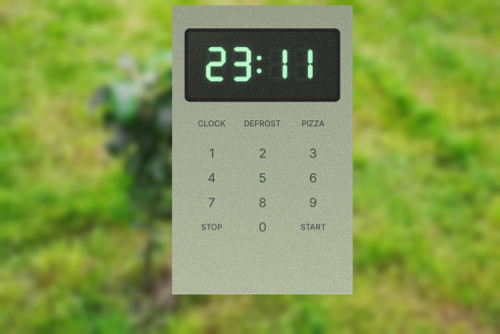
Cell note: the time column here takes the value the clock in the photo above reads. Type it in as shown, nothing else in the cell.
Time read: 23:11
